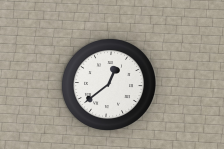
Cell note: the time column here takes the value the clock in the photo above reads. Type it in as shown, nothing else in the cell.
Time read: 12:38
